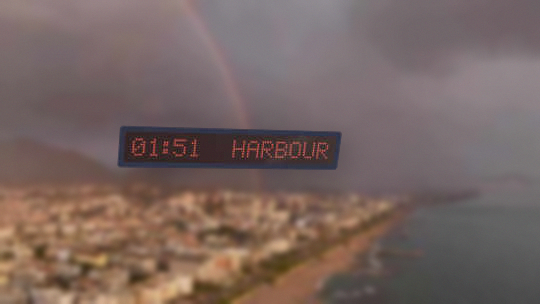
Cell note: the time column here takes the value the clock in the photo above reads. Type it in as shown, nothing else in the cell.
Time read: 1:51
